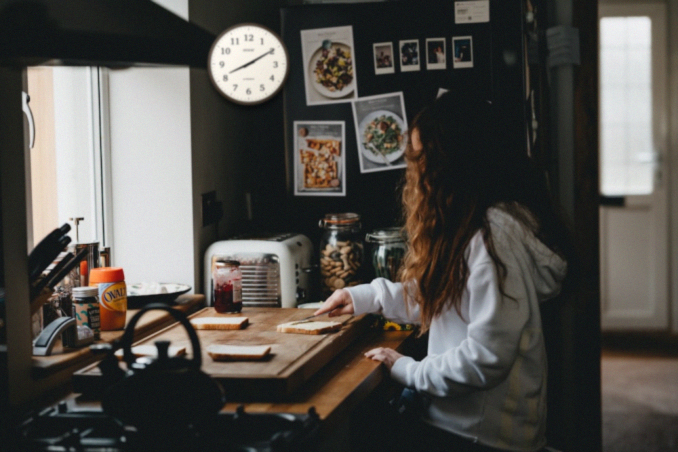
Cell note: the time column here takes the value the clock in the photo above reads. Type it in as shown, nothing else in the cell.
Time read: 8:10
